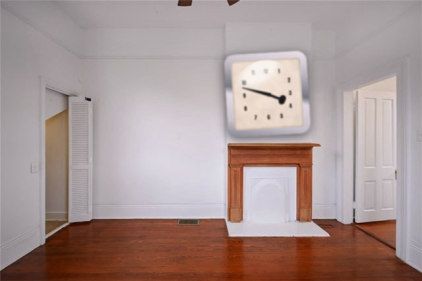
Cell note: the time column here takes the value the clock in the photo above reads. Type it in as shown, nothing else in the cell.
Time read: 3:48
